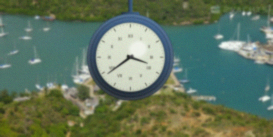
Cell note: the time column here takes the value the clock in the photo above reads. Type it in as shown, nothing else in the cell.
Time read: 3:39
